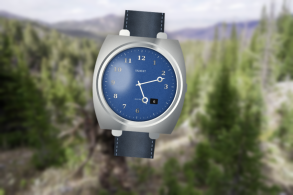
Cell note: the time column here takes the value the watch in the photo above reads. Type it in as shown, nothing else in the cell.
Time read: 5:12
